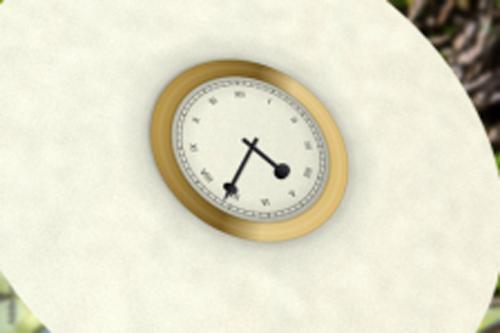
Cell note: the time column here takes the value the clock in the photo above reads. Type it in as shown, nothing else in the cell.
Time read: 4:36
